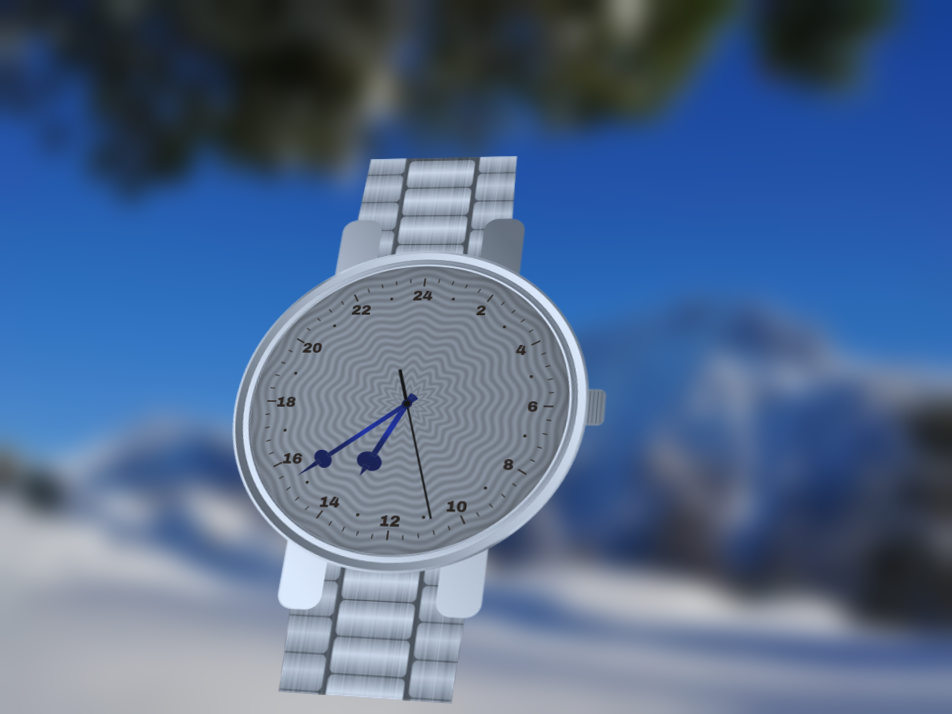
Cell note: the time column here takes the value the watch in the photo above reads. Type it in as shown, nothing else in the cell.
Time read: 13:38:27
